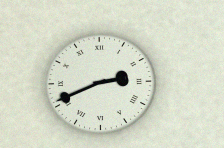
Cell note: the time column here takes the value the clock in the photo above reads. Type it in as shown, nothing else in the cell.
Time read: 2:41
